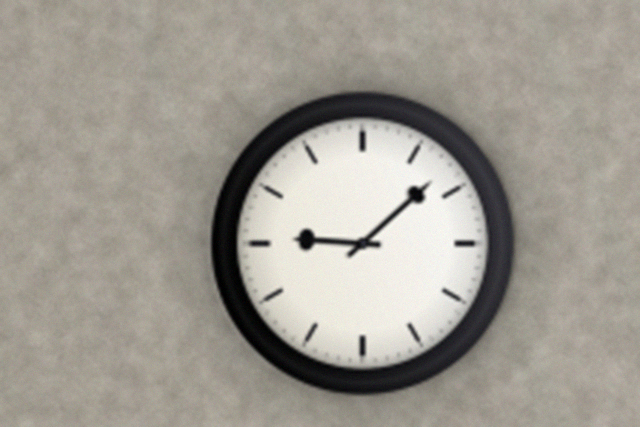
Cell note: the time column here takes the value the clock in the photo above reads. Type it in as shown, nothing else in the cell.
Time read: 9:08
